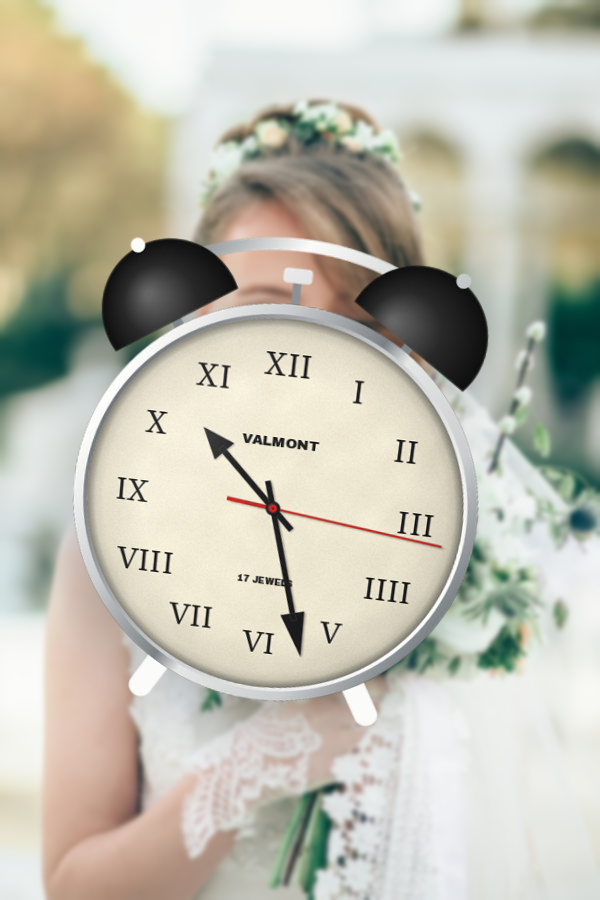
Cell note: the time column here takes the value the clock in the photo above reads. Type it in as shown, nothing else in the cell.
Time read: 10:27:16
